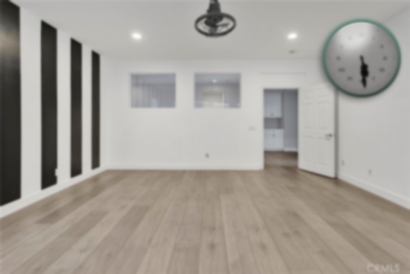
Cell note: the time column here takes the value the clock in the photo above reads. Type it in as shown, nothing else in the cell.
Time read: 5:29
